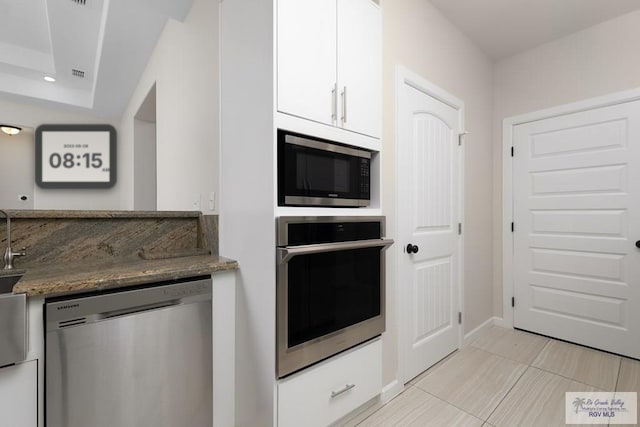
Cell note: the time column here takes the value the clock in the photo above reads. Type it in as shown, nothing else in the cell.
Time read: 8:15
